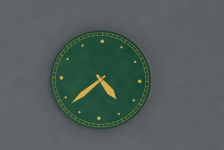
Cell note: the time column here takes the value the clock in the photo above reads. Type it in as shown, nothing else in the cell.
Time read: 4:38
